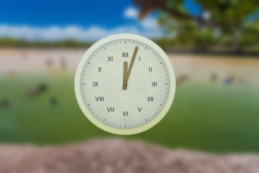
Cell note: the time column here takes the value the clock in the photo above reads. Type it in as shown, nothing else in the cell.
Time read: 12:03
